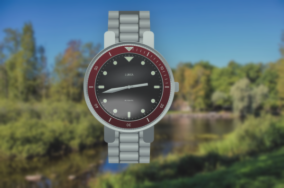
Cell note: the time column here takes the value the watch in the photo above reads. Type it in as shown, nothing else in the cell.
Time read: 2:43
